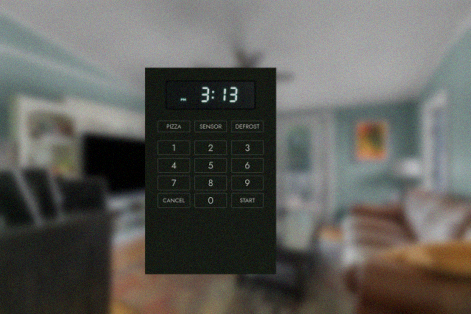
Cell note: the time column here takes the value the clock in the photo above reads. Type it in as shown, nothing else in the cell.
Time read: 3:13
